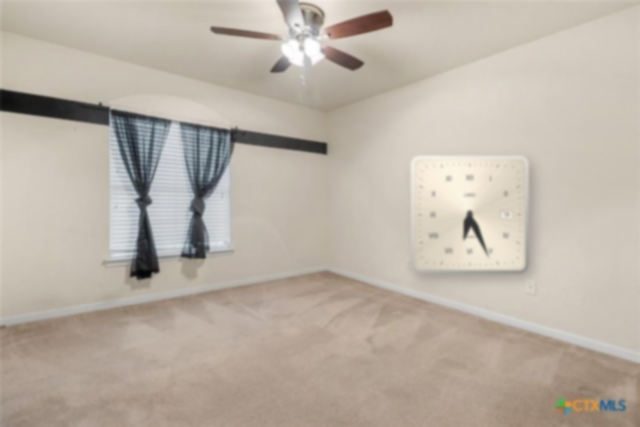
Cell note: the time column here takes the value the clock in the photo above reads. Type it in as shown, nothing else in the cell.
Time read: 6:26
